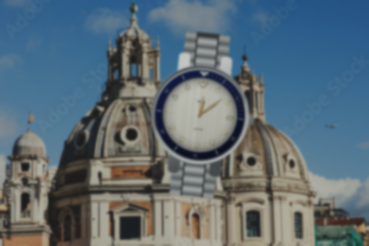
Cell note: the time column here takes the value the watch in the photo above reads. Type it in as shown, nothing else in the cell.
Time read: 12:08
